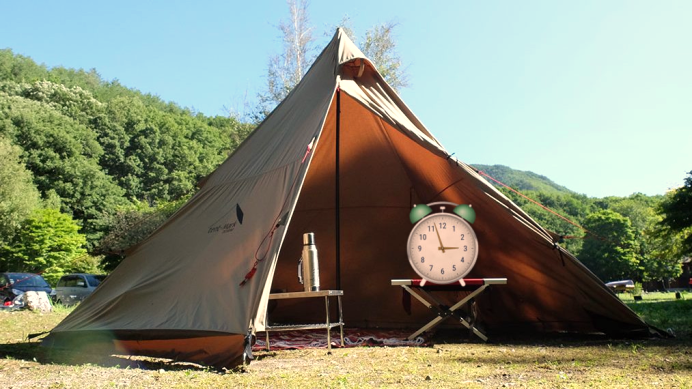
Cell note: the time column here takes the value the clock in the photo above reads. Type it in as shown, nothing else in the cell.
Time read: 2:57
